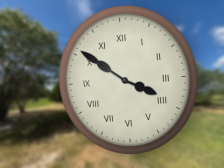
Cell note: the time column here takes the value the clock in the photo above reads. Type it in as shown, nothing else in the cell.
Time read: 3:51
